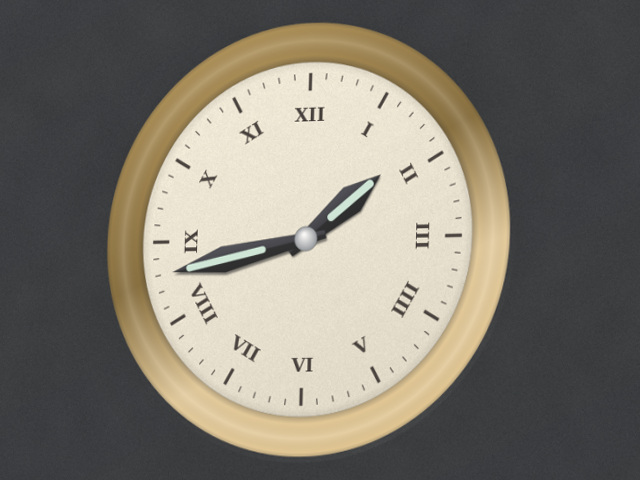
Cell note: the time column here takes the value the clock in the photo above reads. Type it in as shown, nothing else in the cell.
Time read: 1:43
